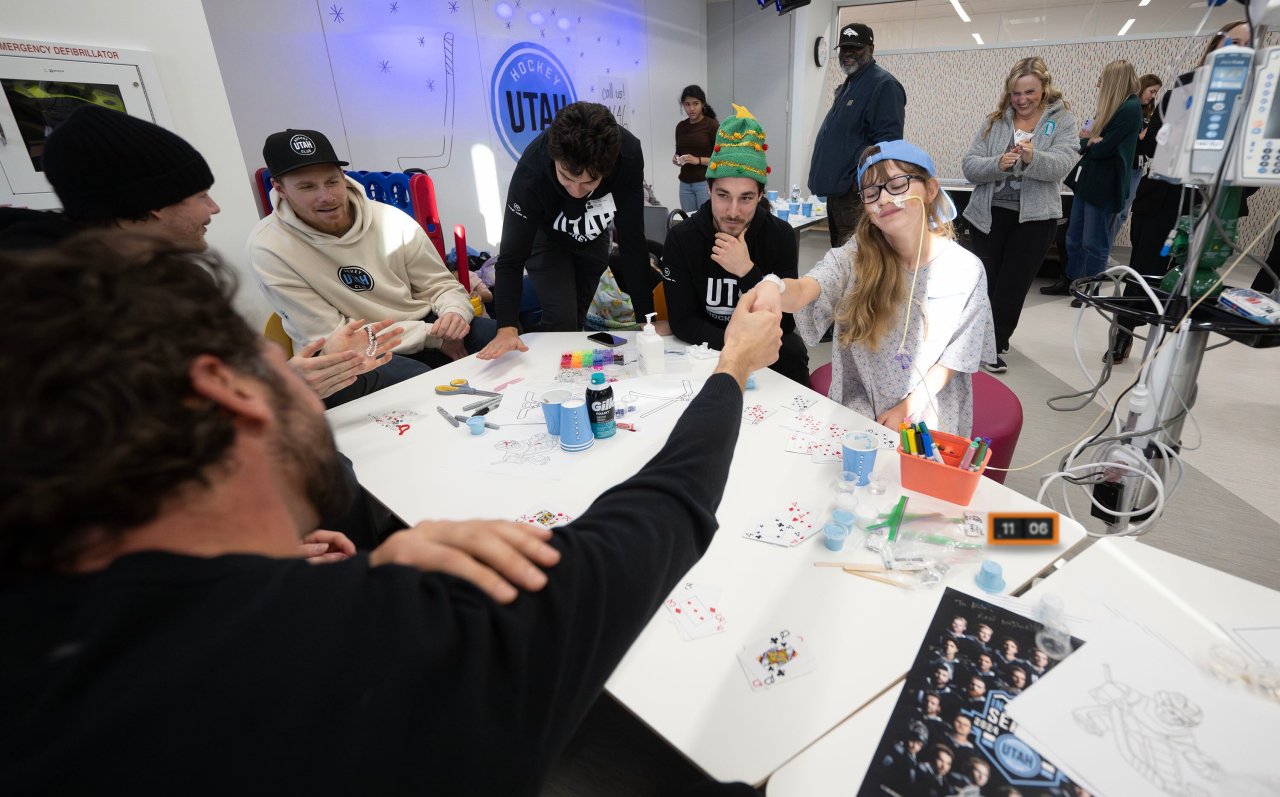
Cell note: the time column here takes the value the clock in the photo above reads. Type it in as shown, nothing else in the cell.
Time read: 11:06
